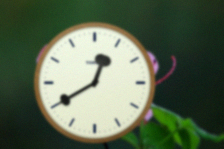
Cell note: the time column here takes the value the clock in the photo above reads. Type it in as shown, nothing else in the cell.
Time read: 12:40
